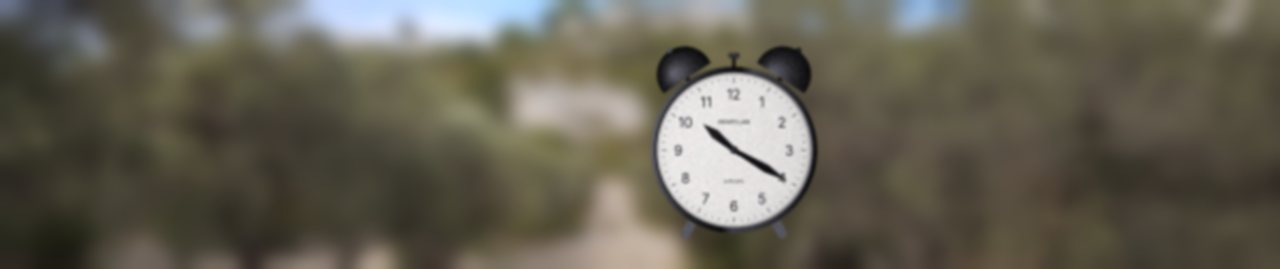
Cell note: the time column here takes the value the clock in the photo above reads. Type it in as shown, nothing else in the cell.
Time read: 10:20
